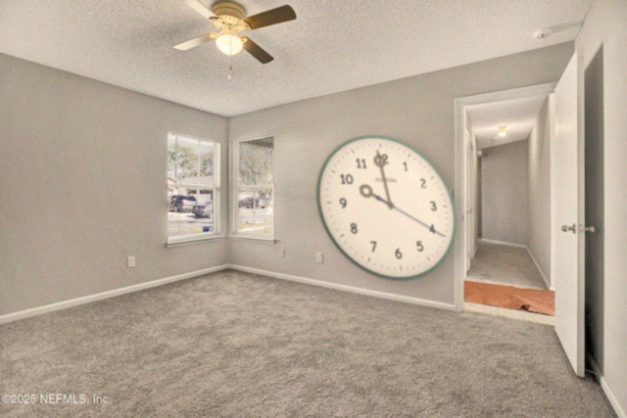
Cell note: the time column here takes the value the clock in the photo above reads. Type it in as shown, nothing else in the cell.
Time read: 9:59:20
